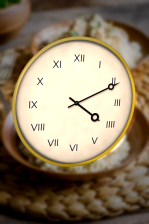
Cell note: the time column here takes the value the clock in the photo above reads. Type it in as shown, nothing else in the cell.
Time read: 4:11
